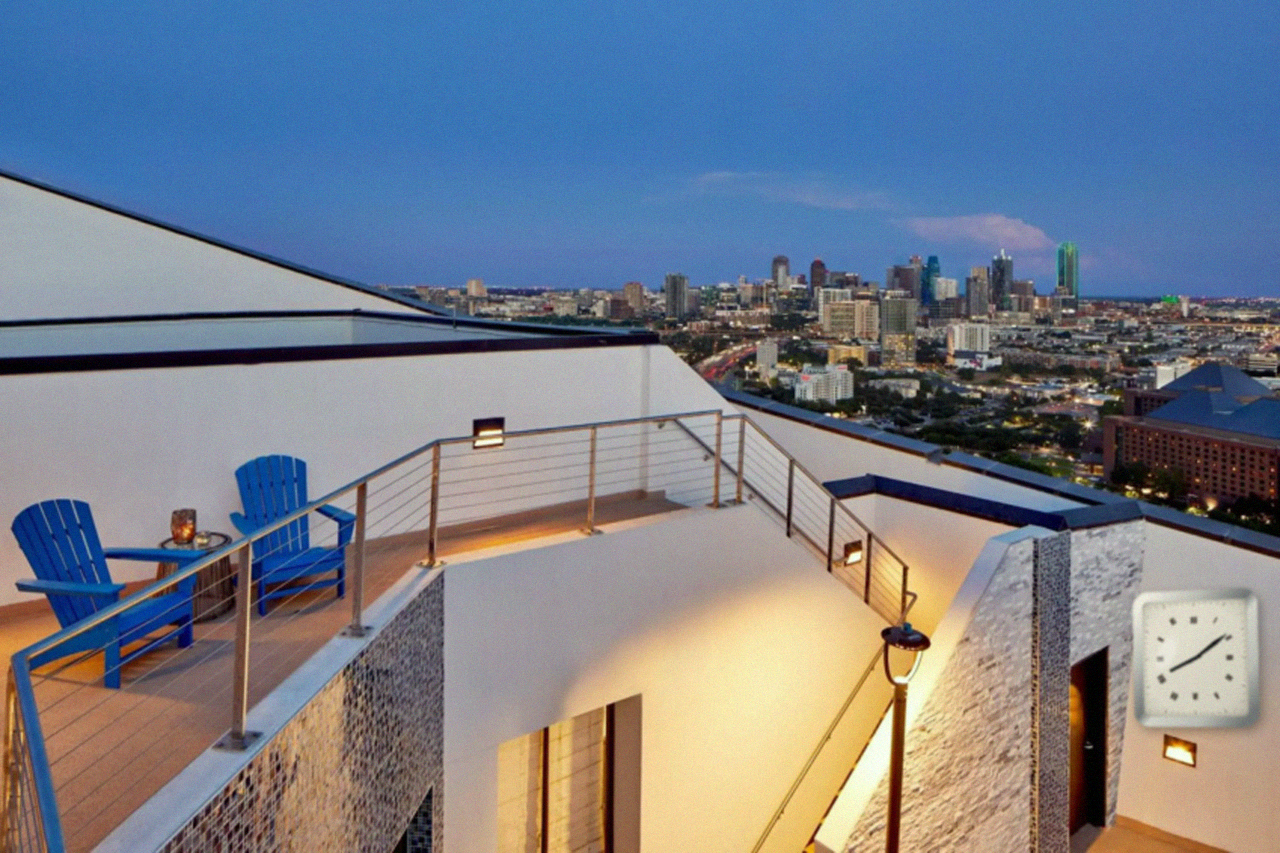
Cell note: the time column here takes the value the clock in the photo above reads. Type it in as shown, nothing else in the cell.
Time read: 8:09
